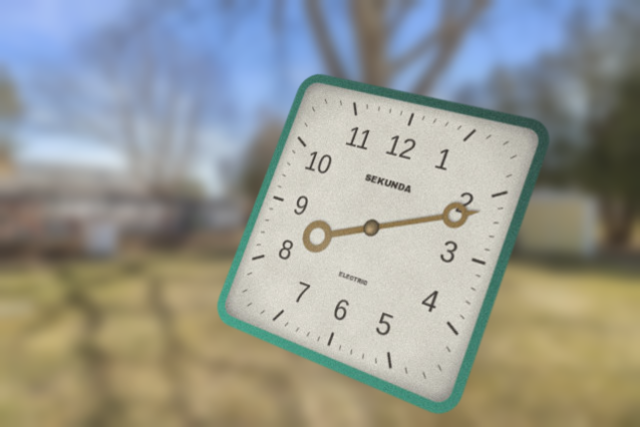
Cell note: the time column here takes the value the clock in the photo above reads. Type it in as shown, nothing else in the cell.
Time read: 8:11
